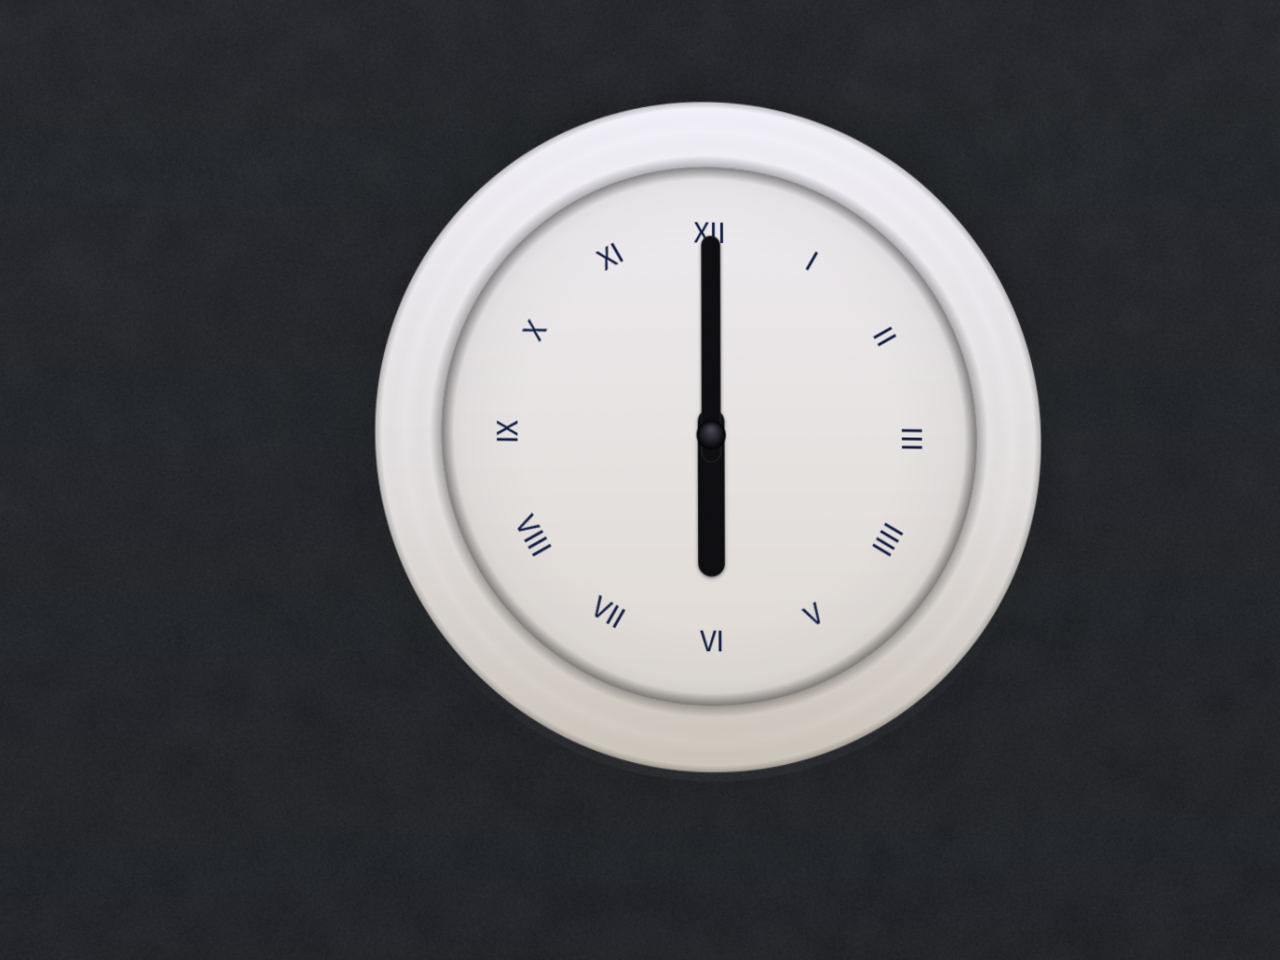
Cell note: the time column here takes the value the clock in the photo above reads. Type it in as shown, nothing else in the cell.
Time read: 6:00
